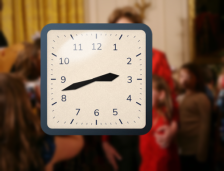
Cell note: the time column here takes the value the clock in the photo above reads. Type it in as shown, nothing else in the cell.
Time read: 2:42
